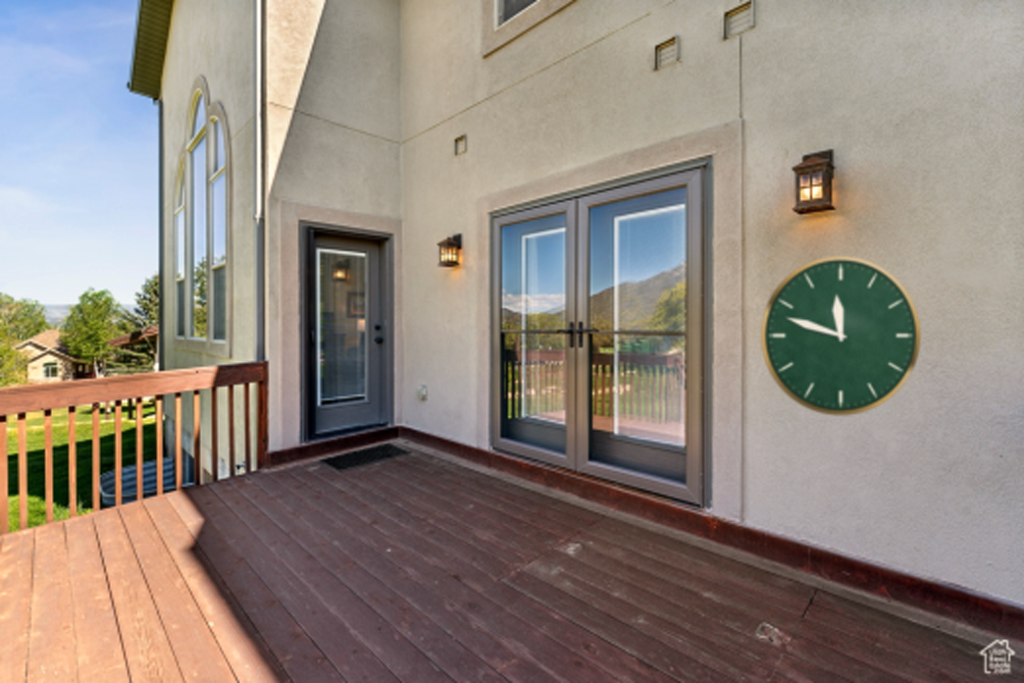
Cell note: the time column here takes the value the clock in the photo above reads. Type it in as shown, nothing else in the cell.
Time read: 11:48
